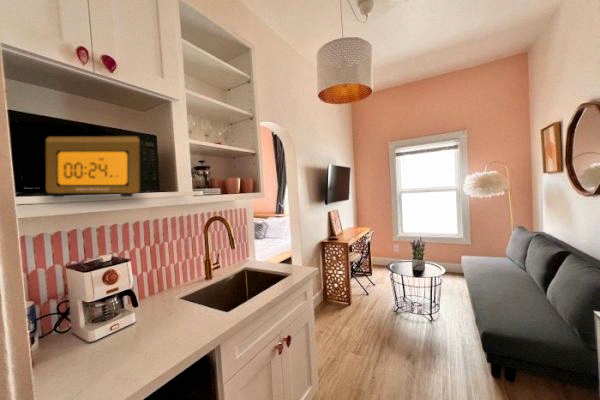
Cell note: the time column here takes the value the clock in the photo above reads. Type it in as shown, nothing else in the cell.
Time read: 0:24
